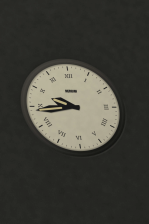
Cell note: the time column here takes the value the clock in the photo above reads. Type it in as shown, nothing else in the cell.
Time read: 9:44
